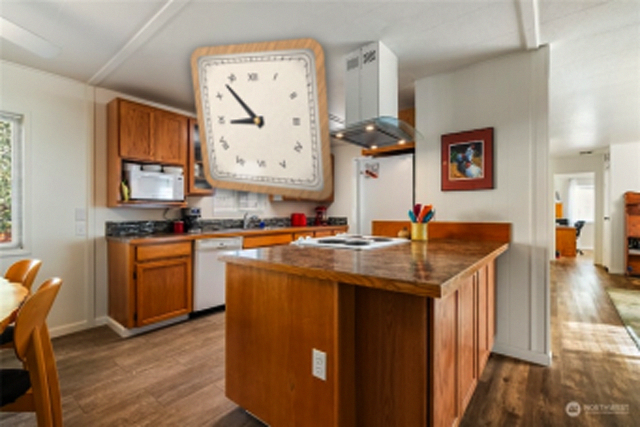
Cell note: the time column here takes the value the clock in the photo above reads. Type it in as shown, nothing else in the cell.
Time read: 8:53
